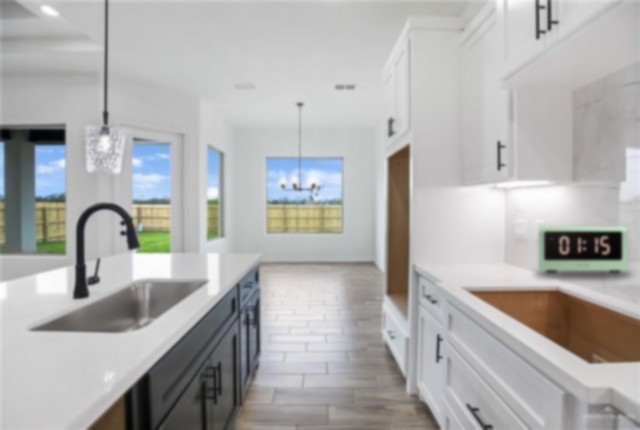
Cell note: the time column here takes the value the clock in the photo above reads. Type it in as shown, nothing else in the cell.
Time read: 1:15
